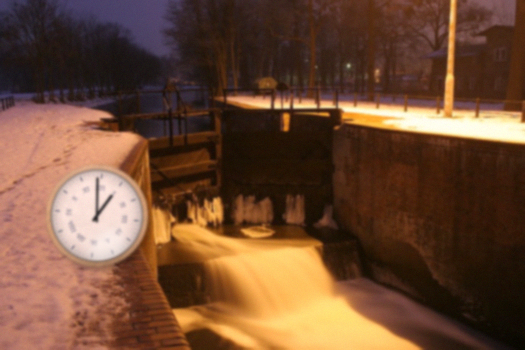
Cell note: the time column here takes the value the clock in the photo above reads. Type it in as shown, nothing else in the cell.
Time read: 12:59
